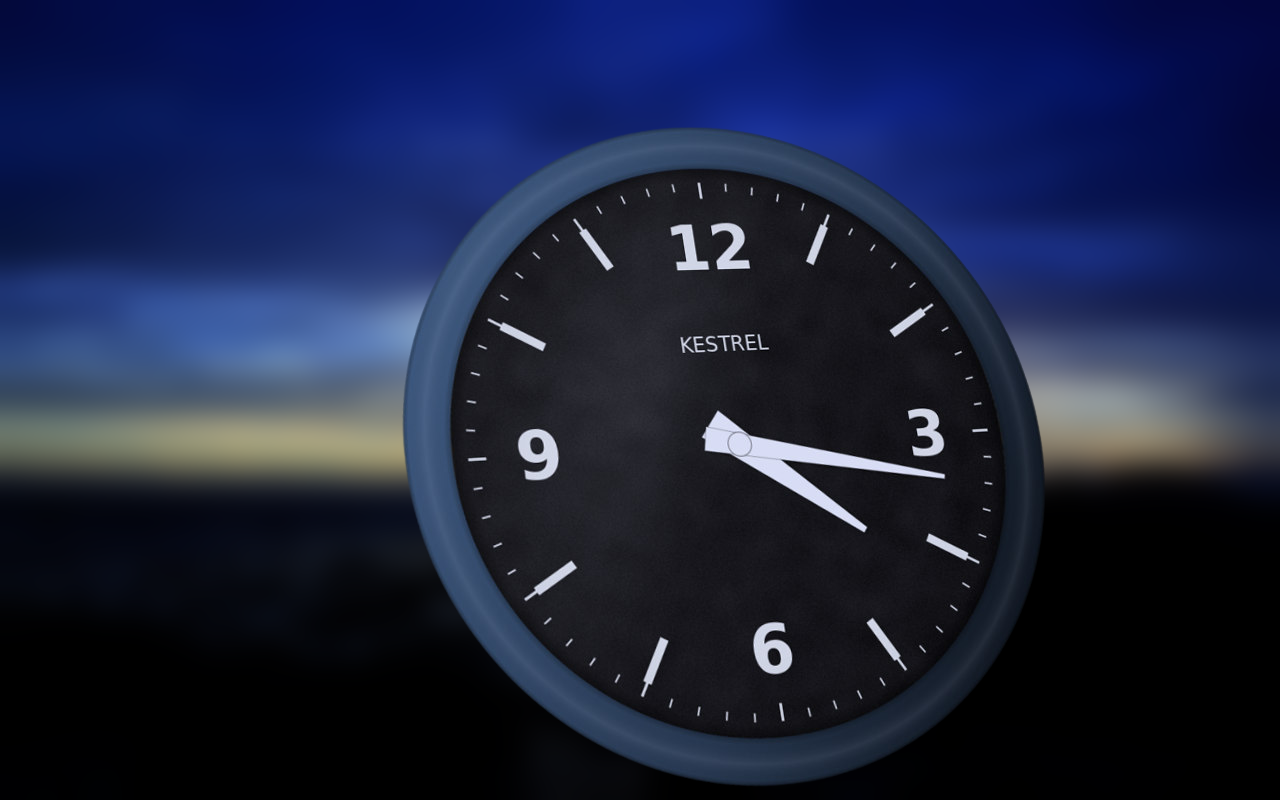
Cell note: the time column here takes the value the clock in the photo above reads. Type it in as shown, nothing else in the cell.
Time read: 4:17
